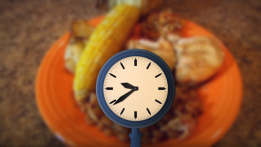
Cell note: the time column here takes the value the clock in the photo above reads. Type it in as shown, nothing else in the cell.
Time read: 9:39
